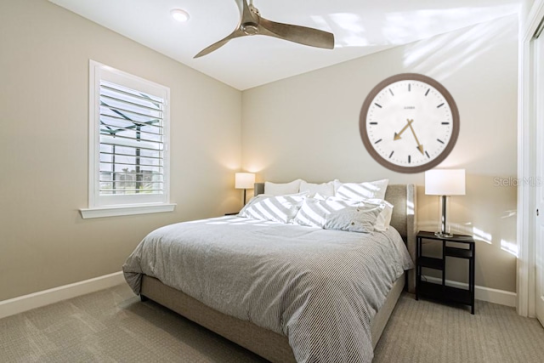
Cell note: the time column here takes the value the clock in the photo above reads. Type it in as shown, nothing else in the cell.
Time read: 7:26
